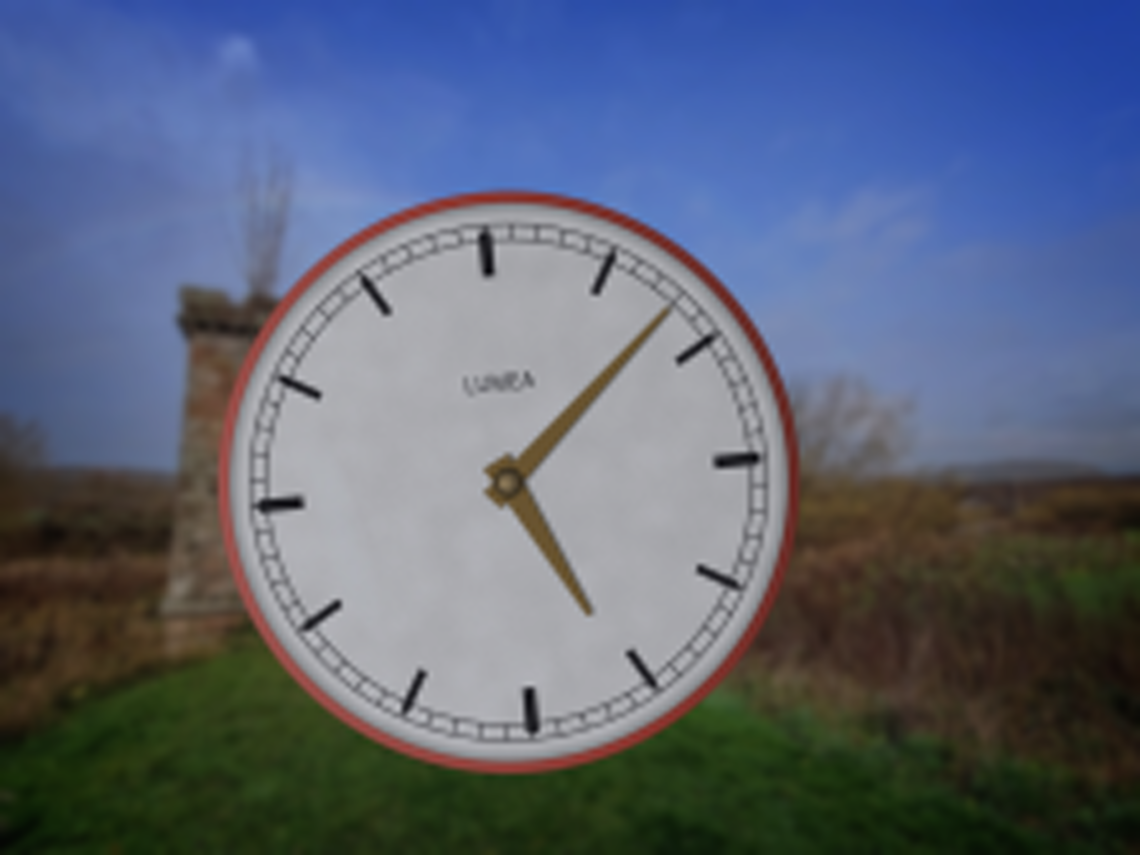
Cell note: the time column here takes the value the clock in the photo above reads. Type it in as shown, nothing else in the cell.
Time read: 5:08
